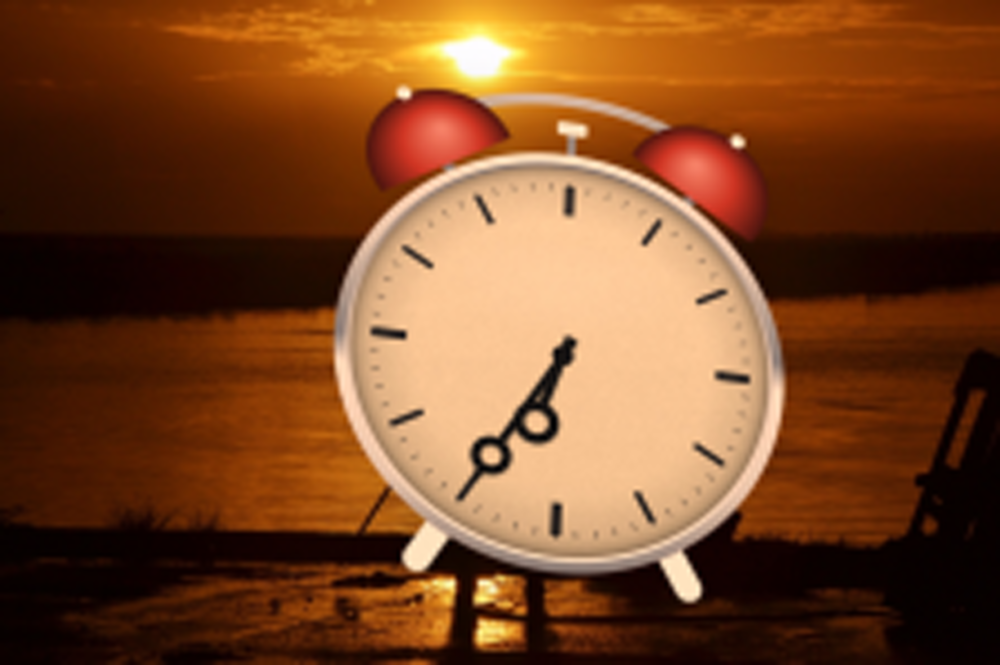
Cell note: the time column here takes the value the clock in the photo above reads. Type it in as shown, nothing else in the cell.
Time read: 6:35
